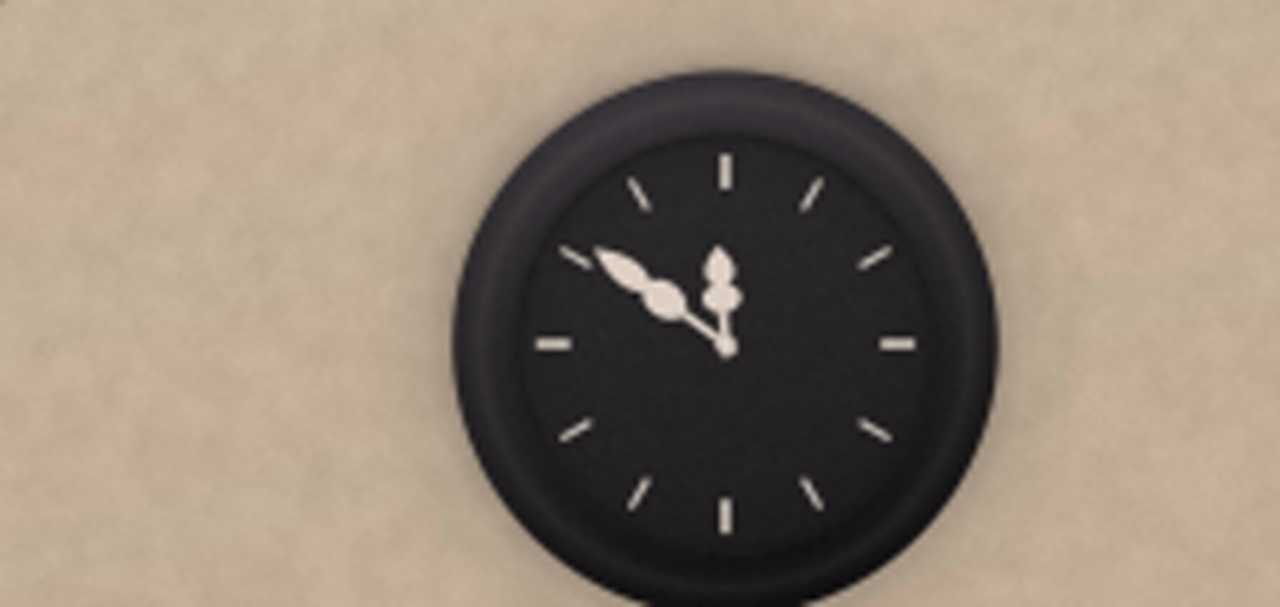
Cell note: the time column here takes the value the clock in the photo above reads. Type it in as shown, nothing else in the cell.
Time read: 11:51
